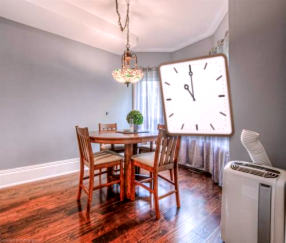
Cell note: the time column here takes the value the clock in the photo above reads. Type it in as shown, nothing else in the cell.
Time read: 11:00
